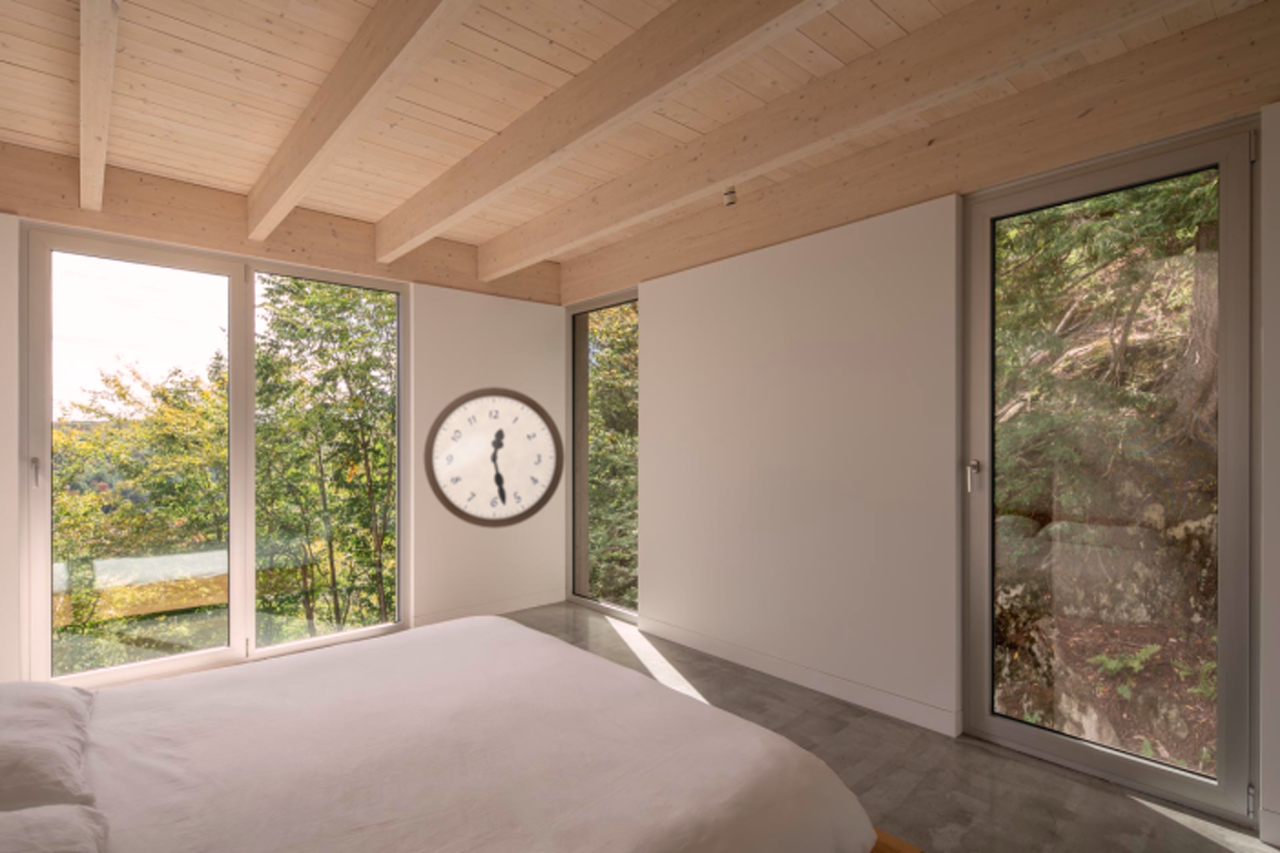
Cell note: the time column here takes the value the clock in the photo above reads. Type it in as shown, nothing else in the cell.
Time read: 12:28
